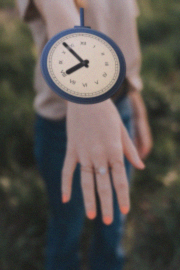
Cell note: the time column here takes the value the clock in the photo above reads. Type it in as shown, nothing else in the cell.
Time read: 7:53
